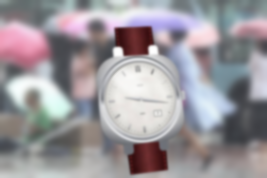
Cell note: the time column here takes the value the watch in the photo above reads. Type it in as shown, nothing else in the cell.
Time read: 9:17
